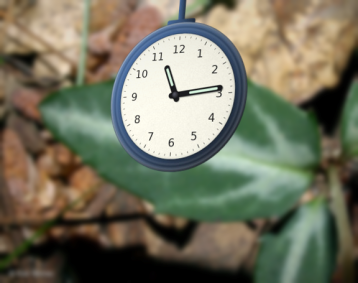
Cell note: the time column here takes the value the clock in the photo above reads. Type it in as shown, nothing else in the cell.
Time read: 11:14
